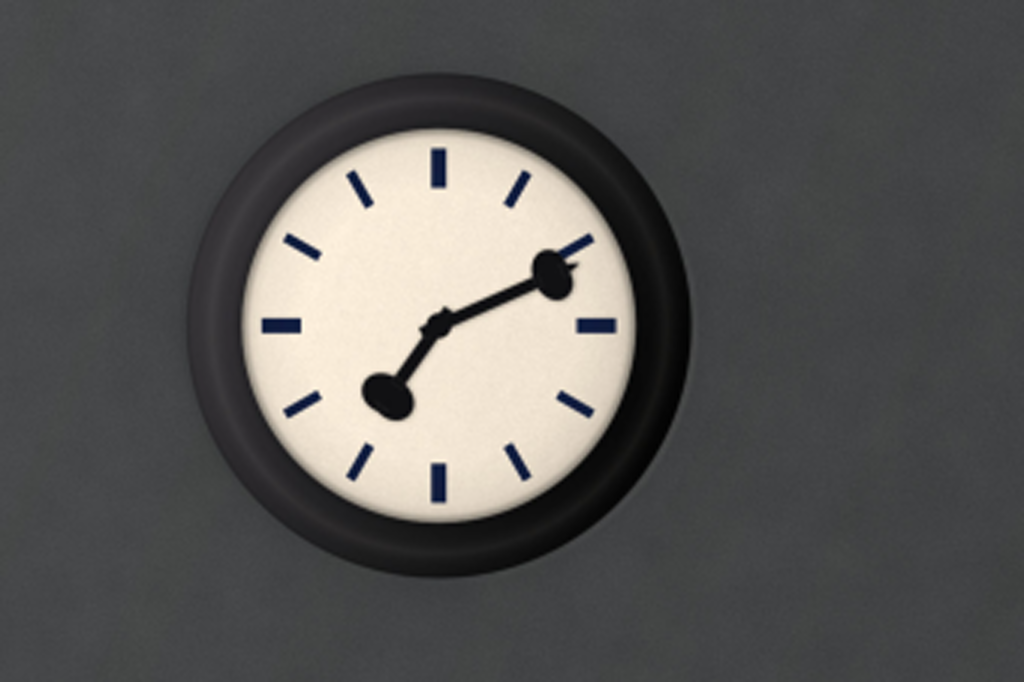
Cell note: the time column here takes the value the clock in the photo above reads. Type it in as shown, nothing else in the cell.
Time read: 7:11
